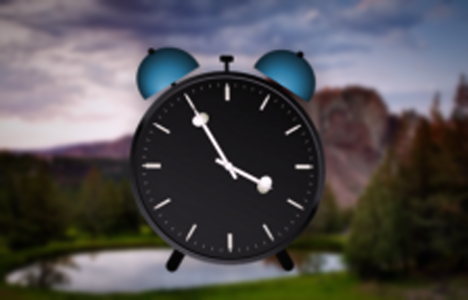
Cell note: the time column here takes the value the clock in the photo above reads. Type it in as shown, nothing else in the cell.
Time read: 3:55
